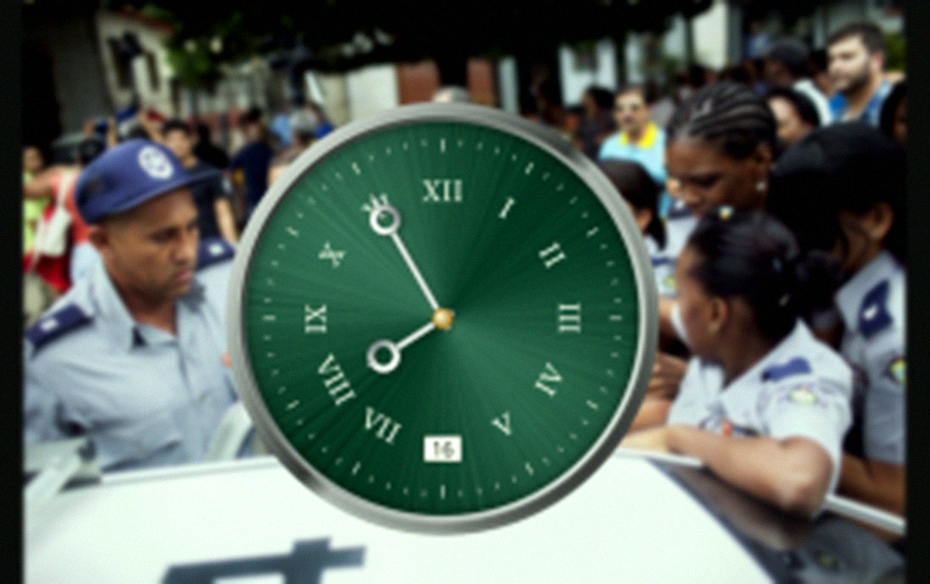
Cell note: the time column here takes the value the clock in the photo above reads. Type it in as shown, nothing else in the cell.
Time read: 7:55
